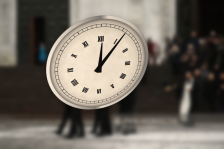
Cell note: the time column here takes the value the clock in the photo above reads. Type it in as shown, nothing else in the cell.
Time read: 12:06
